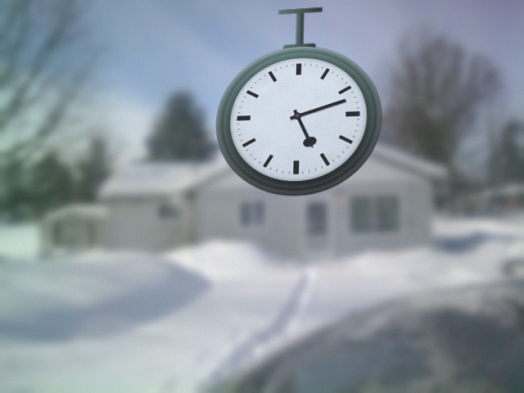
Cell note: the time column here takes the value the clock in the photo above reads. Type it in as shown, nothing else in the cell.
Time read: 5:12
